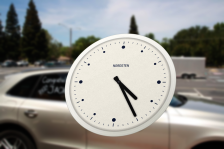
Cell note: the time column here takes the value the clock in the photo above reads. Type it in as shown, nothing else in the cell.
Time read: 4:25
